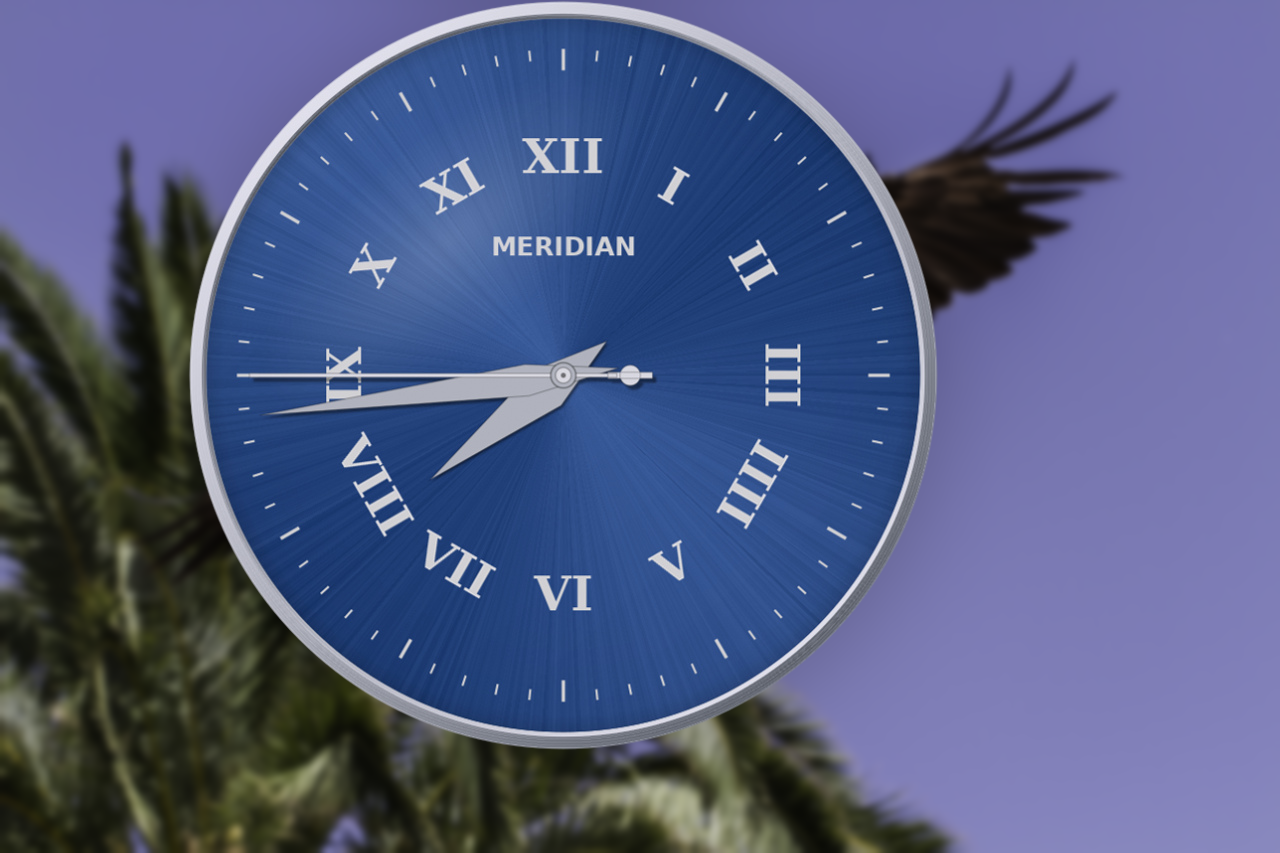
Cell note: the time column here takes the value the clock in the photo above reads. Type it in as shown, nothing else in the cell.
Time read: 7:43:45
